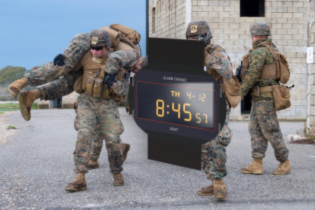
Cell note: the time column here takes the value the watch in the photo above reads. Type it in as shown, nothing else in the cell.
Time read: 8:45:57
